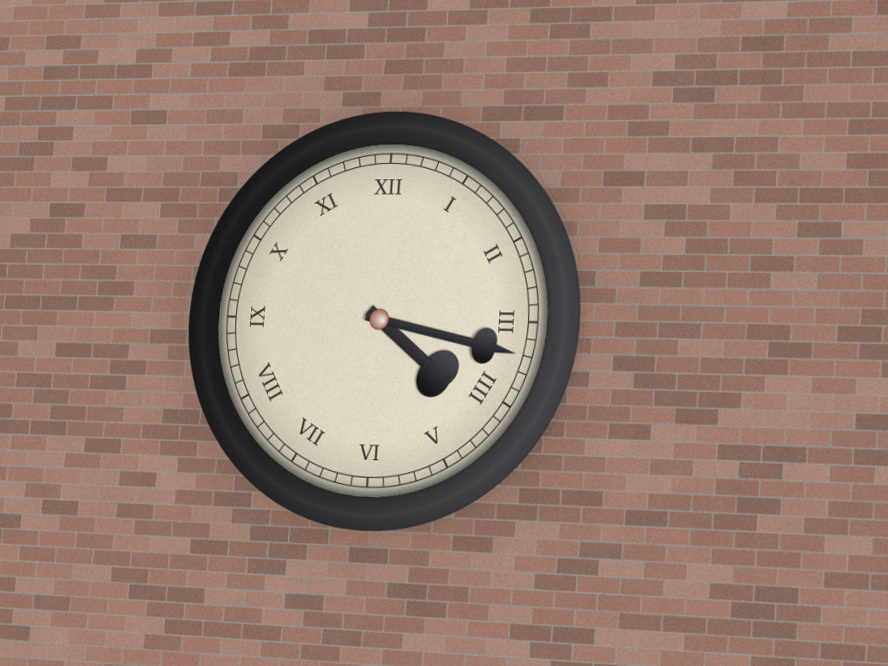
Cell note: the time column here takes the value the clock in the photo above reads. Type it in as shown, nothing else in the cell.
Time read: 4:17
